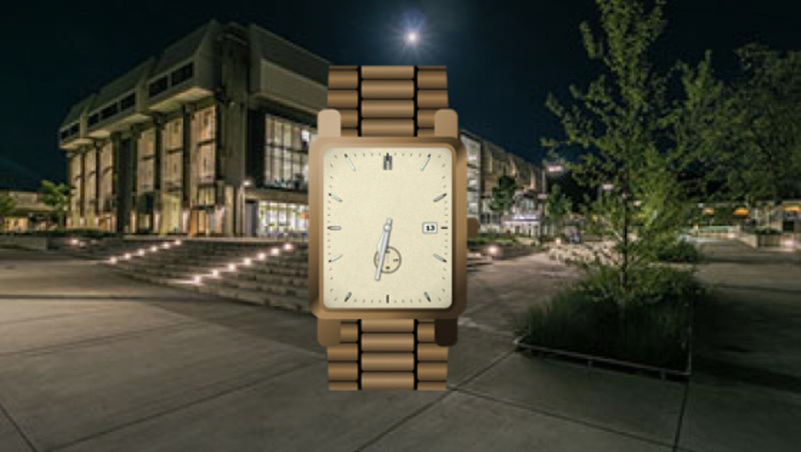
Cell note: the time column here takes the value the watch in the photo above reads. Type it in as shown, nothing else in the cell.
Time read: 6:32
